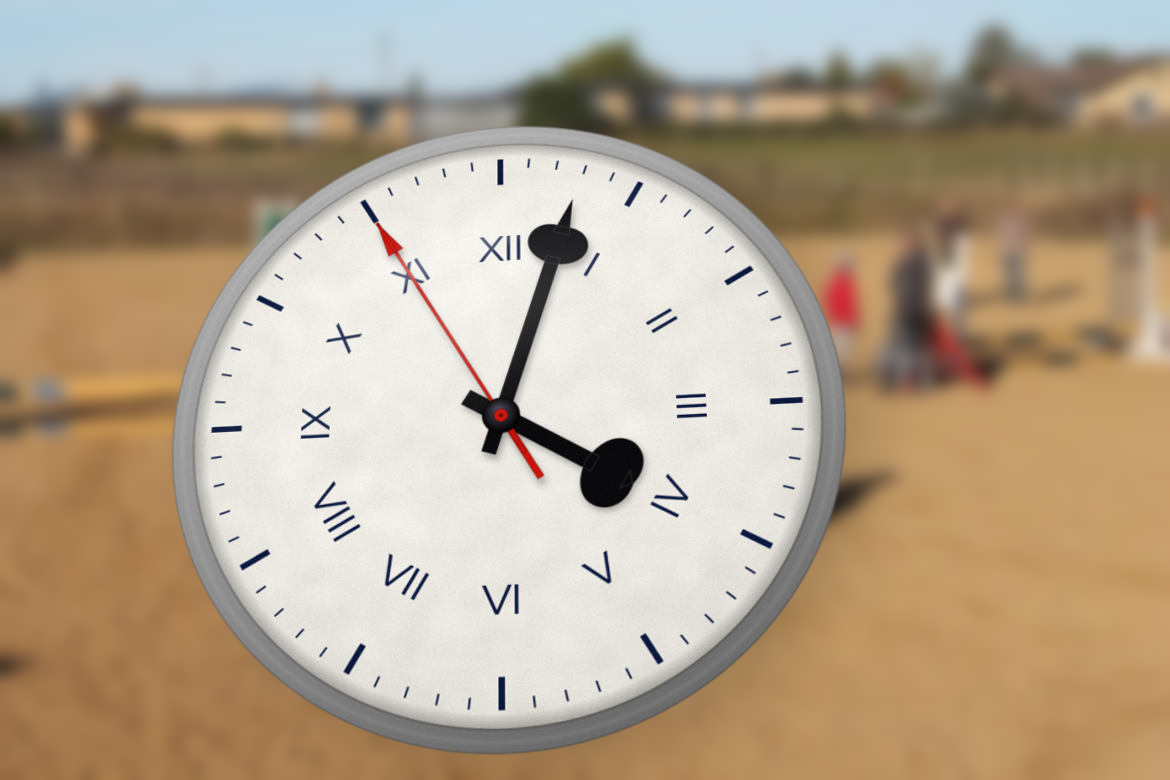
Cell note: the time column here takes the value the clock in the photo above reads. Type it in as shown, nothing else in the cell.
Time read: 4:02:55
